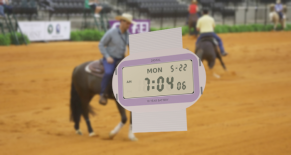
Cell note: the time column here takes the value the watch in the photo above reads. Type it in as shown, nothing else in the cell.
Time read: 7:04:06
